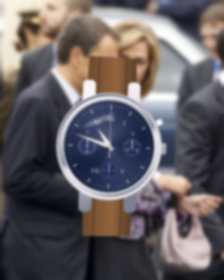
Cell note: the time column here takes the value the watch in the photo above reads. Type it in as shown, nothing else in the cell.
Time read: 10:48
